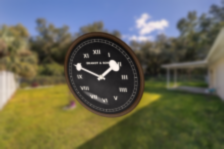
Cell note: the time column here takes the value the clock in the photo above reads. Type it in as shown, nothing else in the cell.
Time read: 1:49
